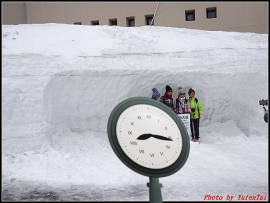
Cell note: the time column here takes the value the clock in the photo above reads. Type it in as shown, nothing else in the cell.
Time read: 8:16
